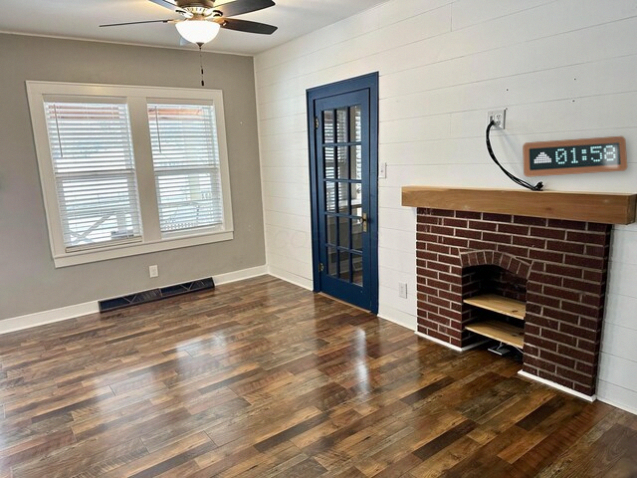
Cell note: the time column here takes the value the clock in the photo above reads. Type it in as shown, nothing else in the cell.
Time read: 1:58
